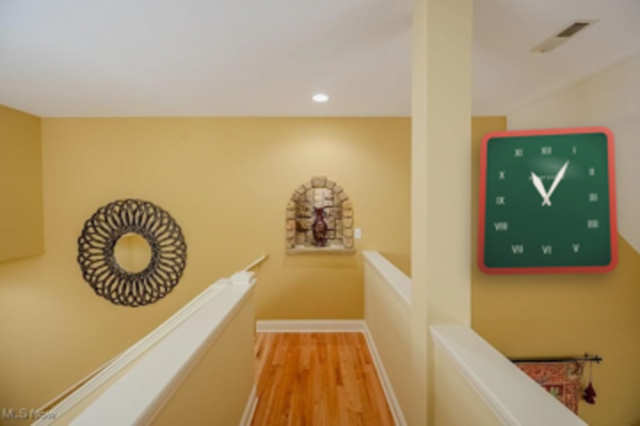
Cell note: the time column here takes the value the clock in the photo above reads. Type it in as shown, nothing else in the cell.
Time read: 11:05
